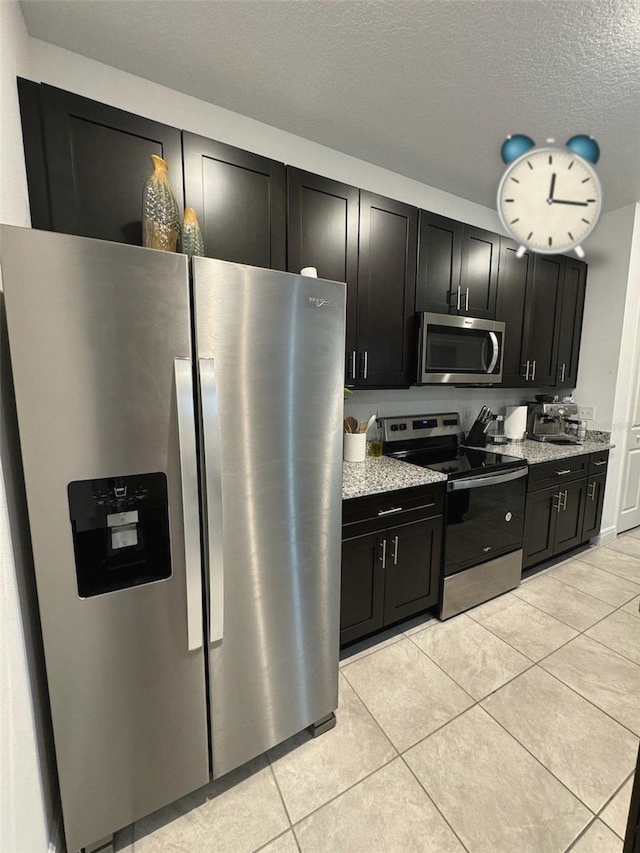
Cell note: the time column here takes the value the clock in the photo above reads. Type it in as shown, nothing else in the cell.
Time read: 12:16
